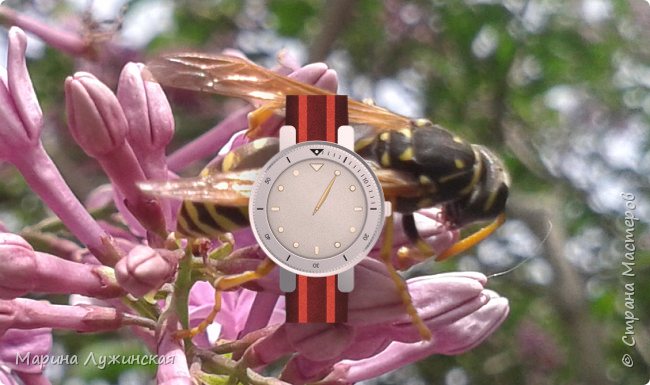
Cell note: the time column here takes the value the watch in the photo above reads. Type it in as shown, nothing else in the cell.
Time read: 1:05
